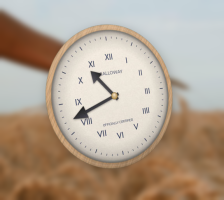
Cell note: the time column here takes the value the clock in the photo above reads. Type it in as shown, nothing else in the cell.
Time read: 10:42
